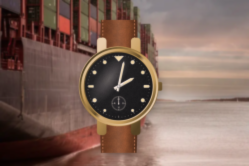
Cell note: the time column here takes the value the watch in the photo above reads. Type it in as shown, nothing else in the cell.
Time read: 2:02
